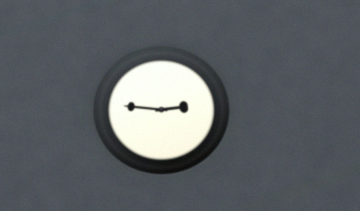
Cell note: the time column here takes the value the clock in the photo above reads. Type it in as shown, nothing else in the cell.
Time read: 2:46
